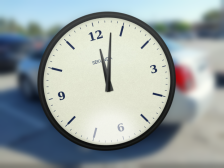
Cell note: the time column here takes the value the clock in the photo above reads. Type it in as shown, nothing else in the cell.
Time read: 12:03
